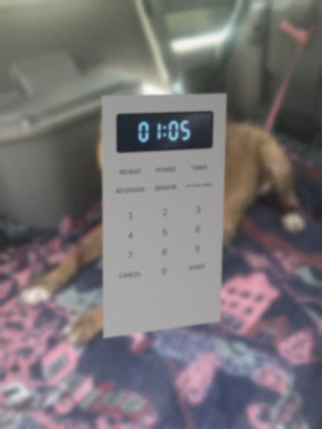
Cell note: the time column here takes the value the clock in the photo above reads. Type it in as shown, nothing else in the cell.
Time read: 1:05
